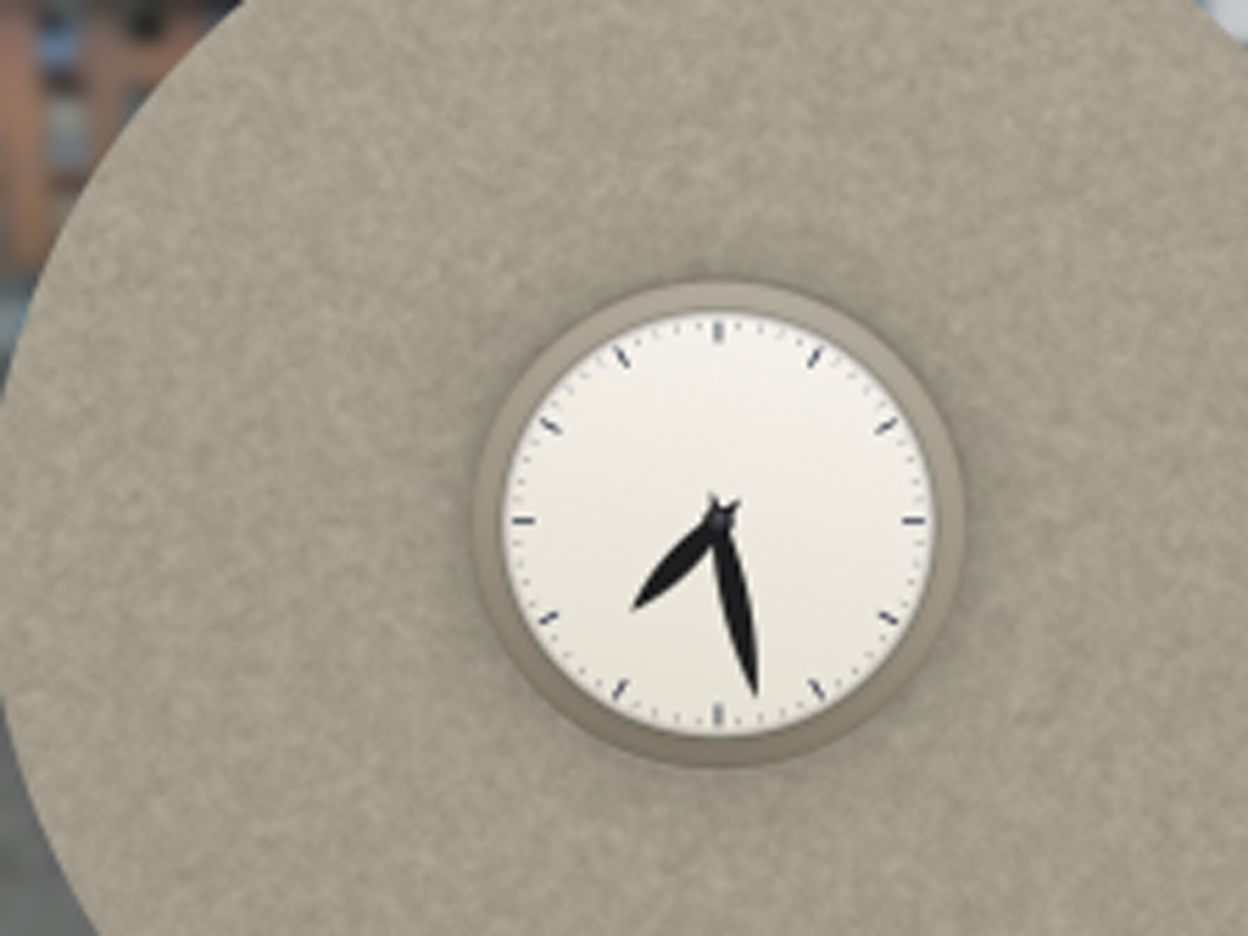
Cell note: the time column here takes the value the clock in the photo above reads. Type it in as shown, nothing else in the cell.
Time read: 7:28
